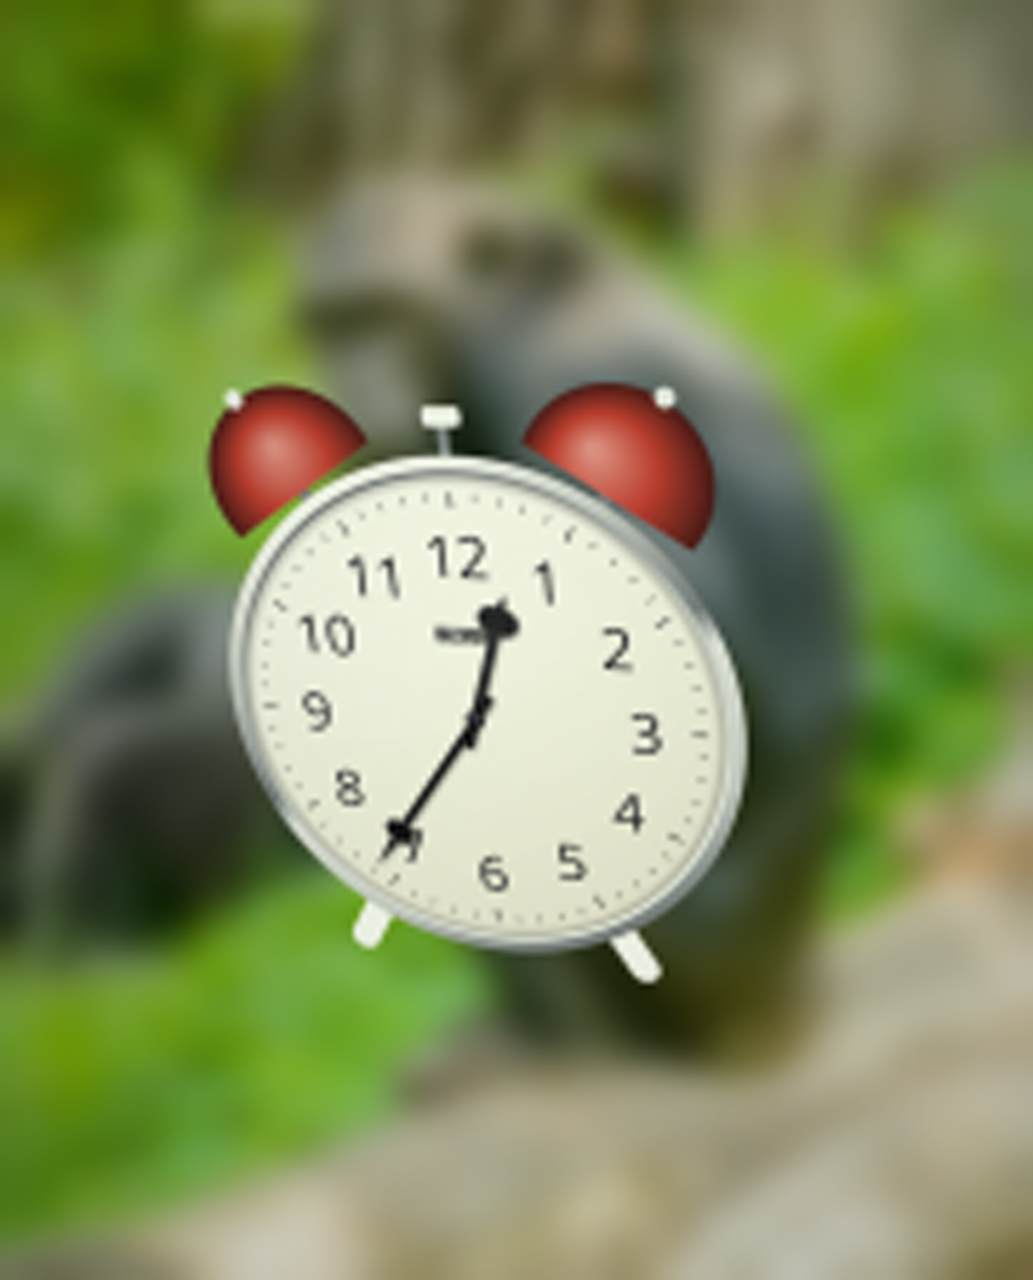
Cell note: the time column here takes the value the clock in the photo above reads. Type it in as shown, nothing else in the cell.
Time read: 12:36
